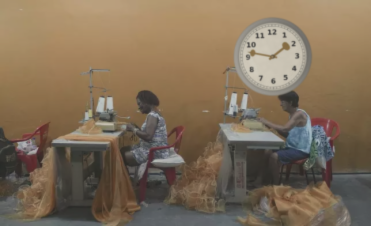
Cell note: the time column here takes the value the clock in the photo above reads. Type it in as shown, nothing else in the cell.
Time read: 1:47
